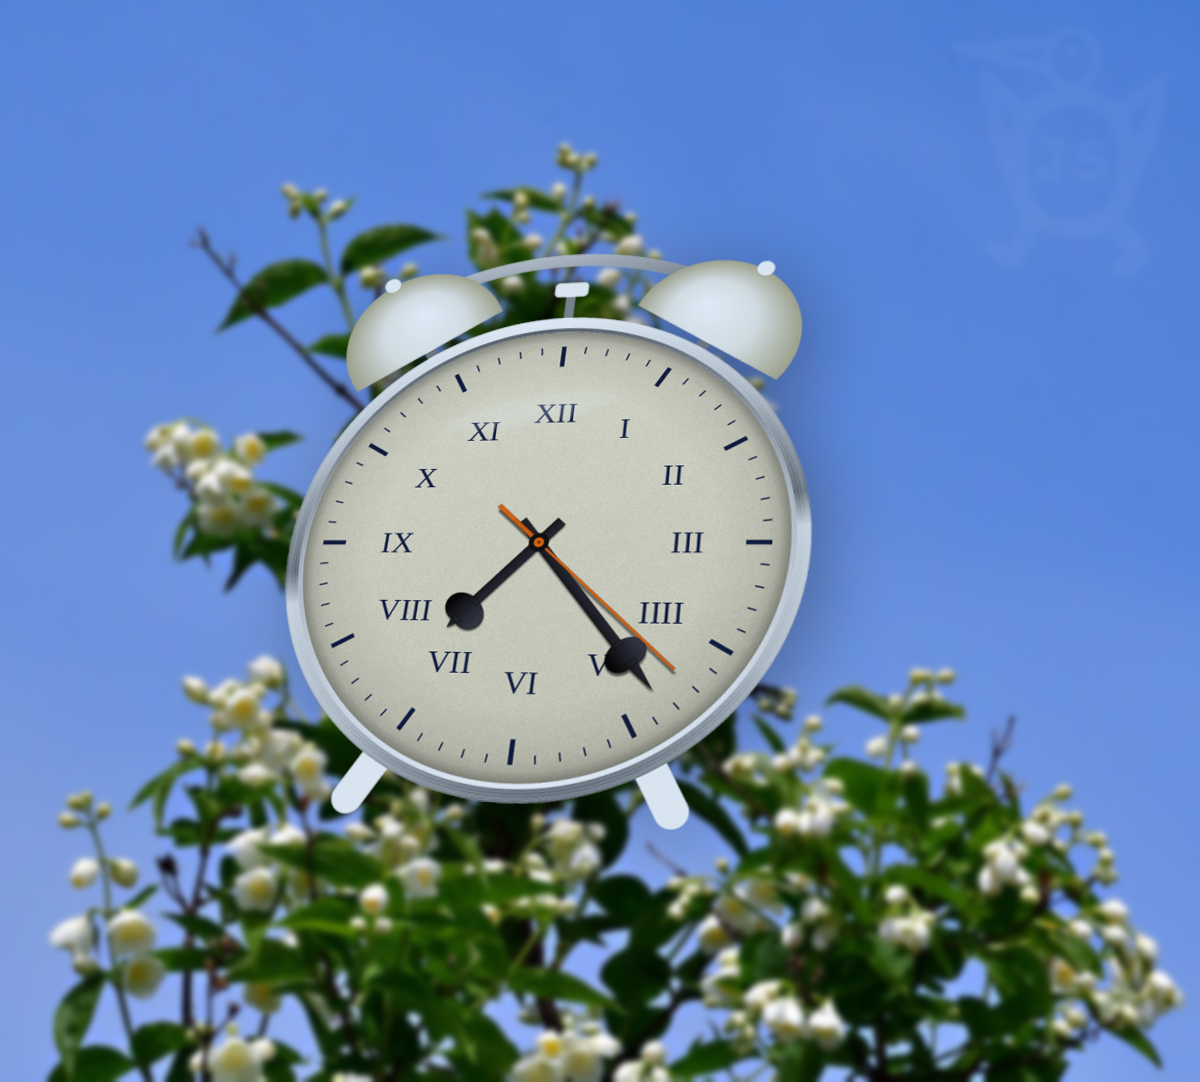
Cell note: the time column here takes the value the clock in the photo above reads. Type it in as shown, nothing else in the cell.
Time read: 7:23:22
